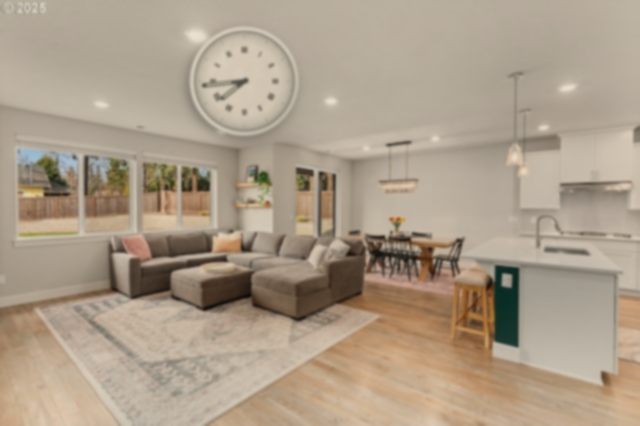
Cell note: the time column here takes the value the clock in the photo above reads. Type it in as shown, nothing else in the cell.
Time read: 7:44
